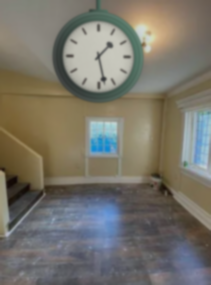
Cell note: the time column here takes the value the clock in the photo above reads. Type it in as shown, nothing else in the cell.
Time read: 1:28
